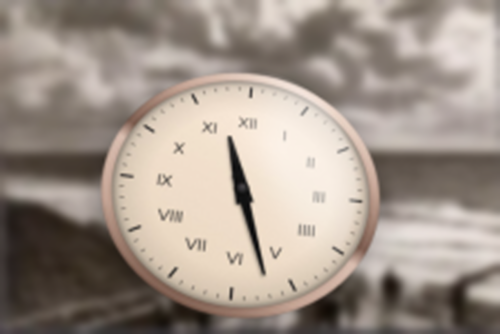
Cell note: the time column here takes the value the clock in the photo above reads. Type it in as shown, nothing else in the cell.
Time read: 11:27
